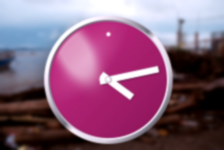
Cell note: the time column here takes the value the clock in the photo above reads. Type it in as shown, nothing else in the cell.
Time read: 4:13
